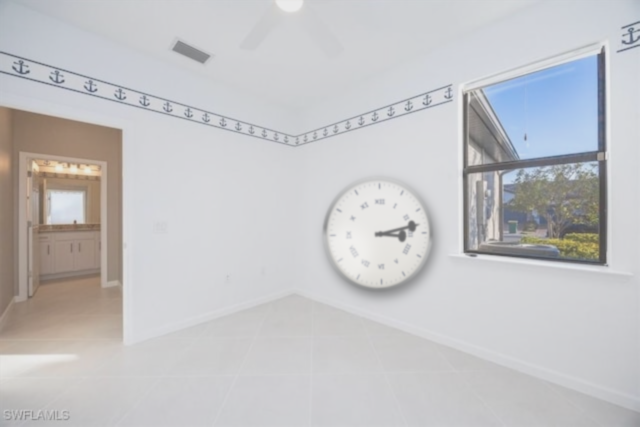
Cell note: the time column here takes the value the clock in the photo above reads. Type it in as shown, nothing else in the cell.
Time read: 3:13
